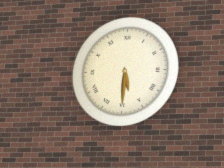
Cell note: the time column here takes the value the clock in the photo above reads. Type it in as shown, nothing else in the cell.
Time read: 5:30
